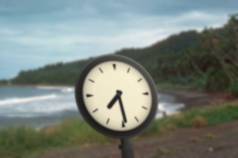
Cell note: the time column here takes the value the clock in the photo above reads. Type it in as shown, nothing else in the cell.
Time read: 7:29
